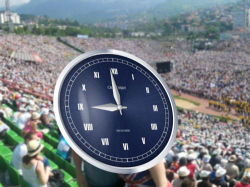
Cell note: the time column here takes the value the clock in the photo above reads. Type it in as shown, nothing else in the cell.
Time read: 8:59
